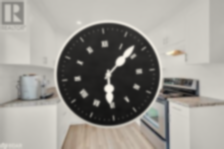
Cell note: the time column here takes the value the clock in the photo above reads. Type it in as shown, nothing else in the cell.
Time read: 6:08
